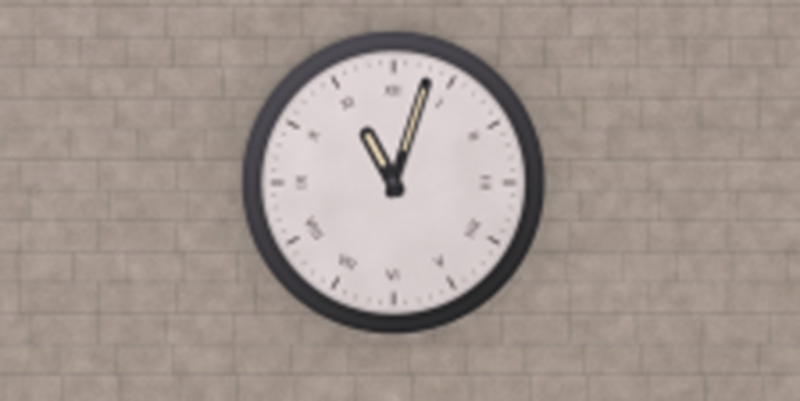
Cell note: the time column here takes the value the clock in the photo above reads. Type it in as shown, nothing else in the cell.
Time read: 11:03
